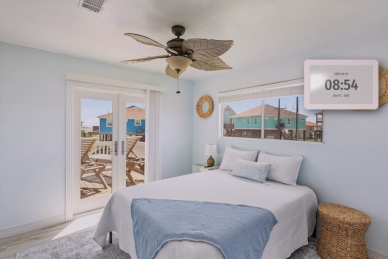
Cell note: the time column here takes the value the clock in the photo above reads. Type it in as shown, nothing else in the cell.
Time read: 8:54
